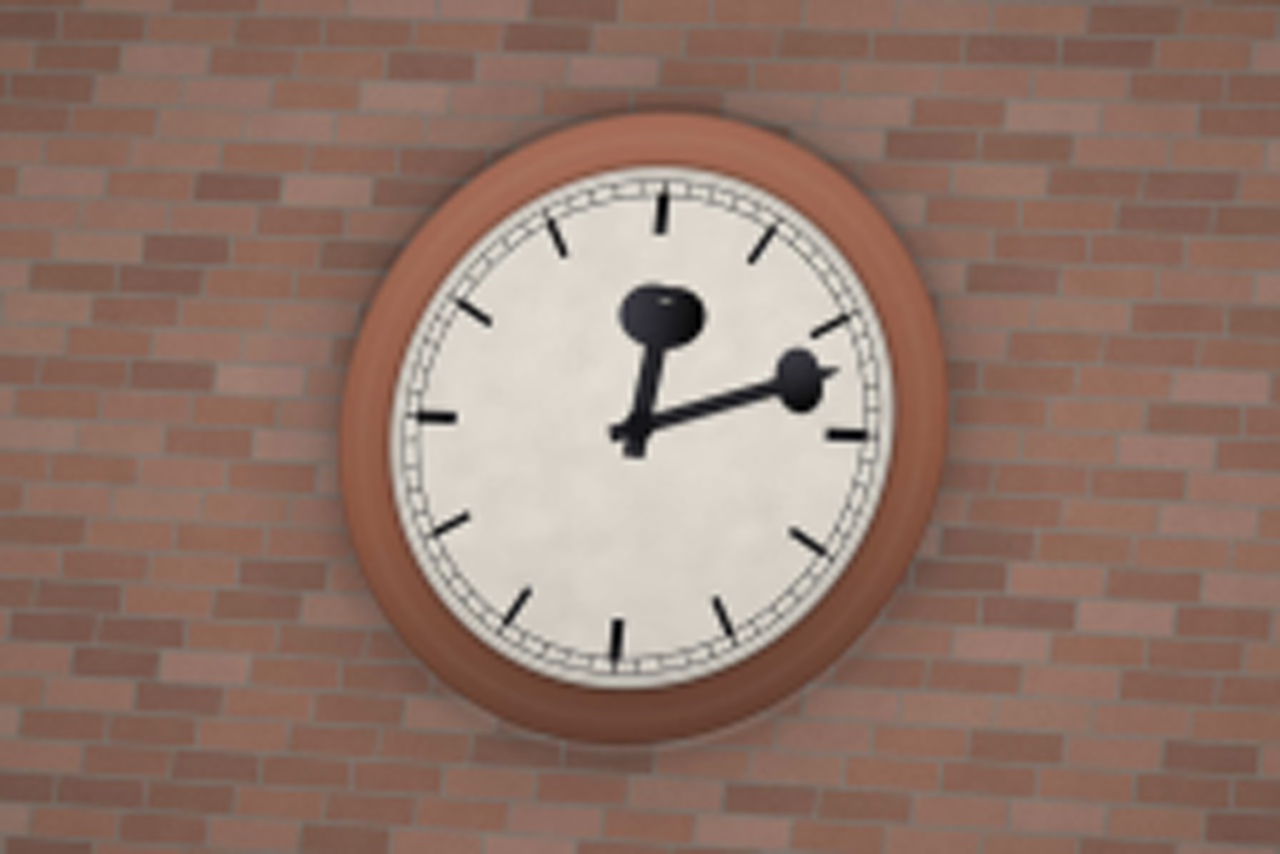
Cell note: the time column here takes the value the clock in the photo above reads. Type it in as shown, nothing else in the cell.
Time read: 12:12
